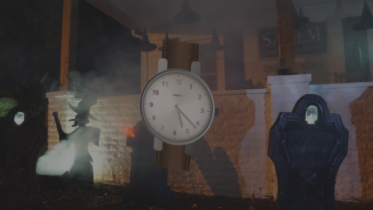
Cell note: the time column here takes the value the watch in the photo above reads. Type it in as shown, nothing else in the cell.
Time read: 5:22
